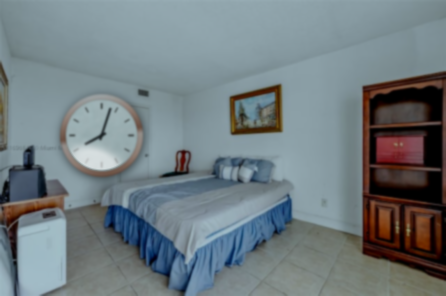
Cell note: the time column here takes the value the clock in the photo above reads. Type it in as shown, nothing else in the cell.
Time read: 8:03
